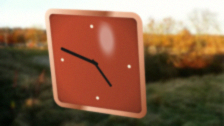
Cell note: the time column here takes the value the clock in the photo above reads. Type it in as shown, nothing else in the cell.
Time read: 4:48
